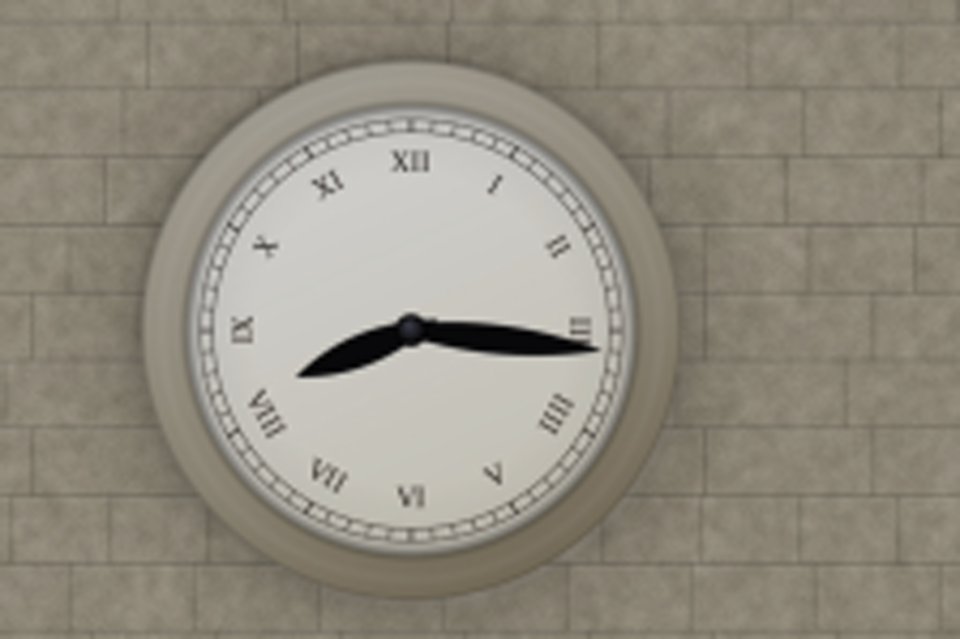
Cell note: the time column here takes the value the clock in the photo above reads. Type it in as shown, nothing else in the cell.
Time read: 8:16
